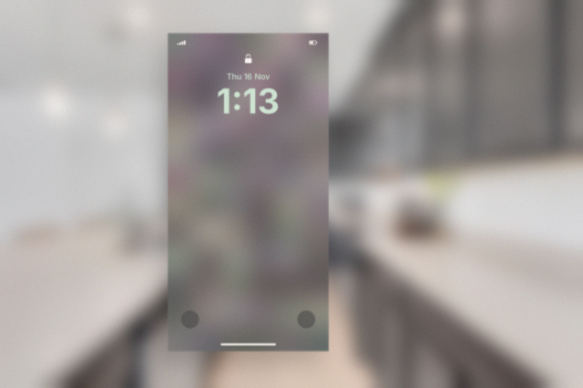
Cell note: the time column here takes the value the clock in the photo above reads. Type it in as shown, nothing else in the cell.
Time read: 1:13
